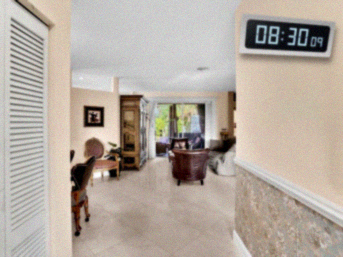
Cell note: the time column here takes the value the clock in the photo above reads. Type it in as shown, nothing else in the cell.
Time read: 8:30
